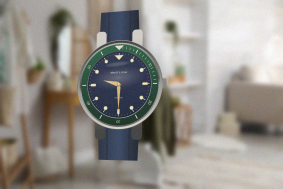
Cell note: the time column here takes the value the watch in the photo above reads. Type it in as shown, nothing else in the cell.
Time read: 9:30
